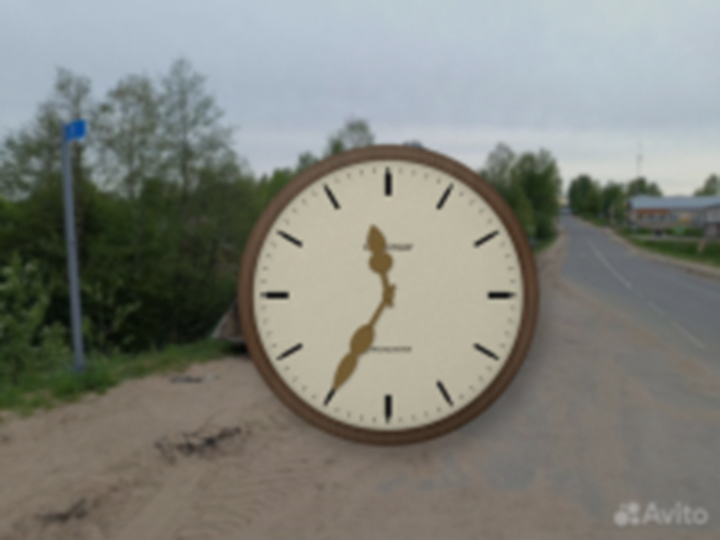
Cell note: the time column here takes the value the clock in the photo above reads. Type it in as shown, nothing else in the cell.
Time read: 11:35
